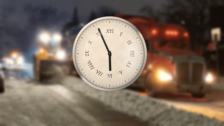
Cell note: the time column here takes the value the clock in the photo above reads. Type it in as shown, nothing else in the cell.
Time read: 5:56
